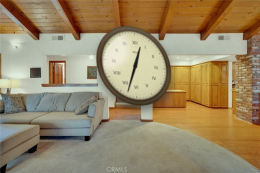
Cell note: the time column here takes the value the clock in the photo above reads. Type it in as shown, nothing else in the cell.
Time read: 12:33
